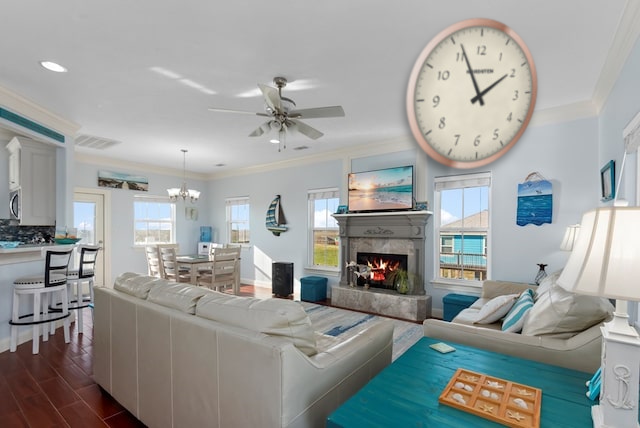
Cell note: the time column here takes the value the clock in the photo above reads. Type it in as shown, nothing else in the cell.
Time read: 1:56
